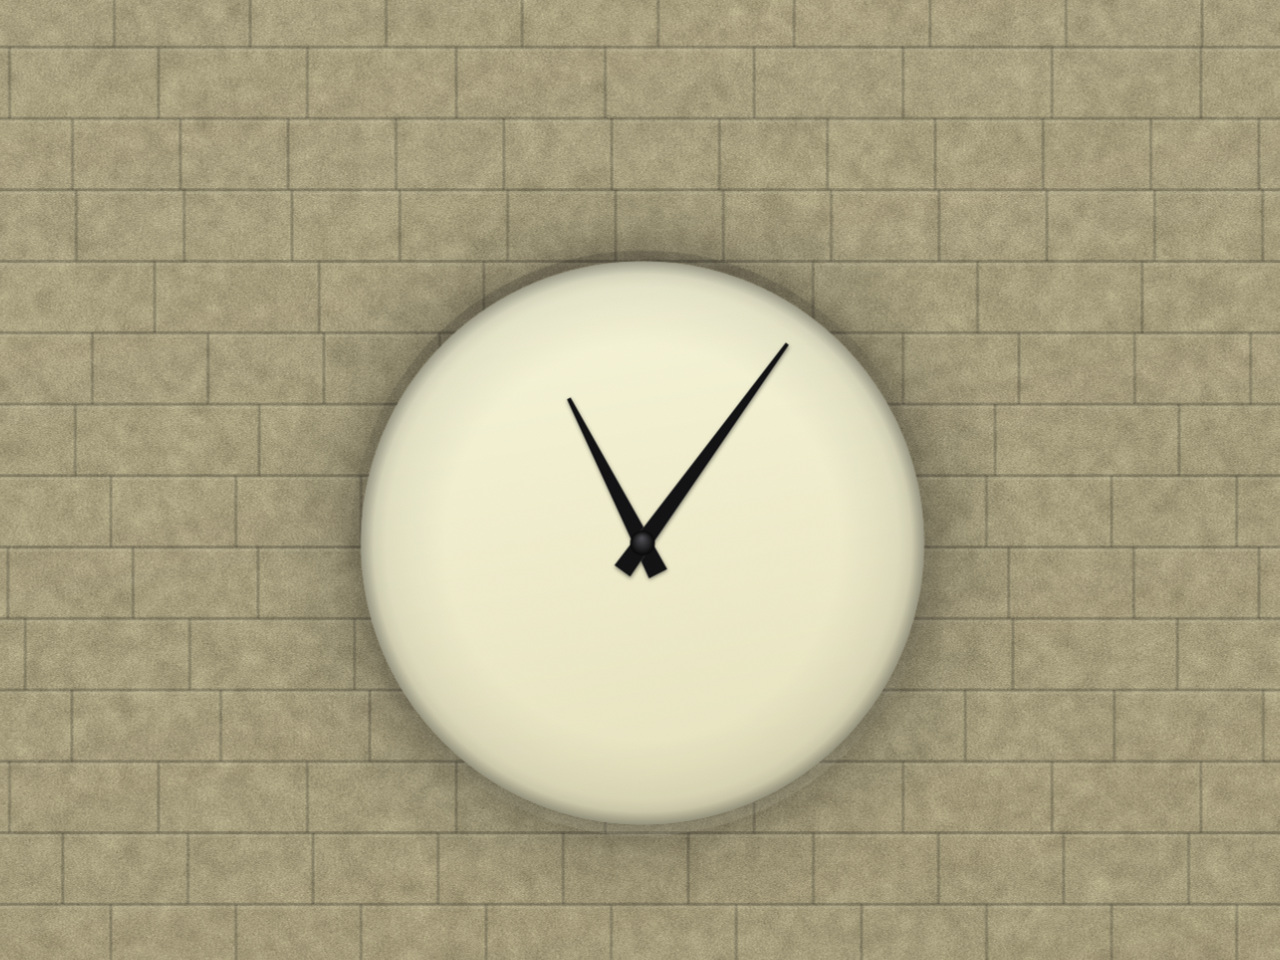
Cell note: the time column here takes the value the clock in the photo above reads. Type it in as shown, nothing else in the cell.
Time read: 11:06
